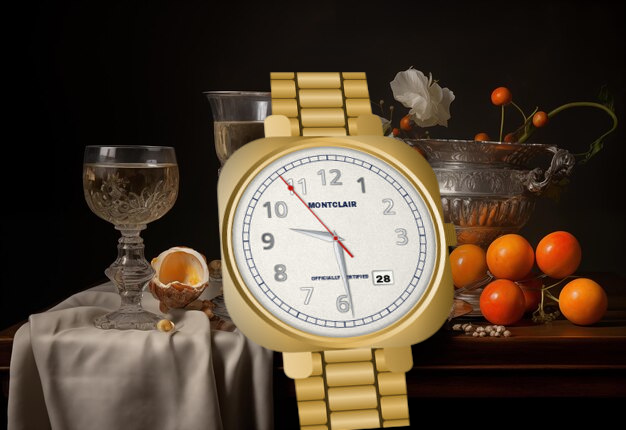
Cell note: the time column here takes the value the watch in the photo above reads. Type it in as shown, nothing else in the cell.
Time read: 9:28:54
